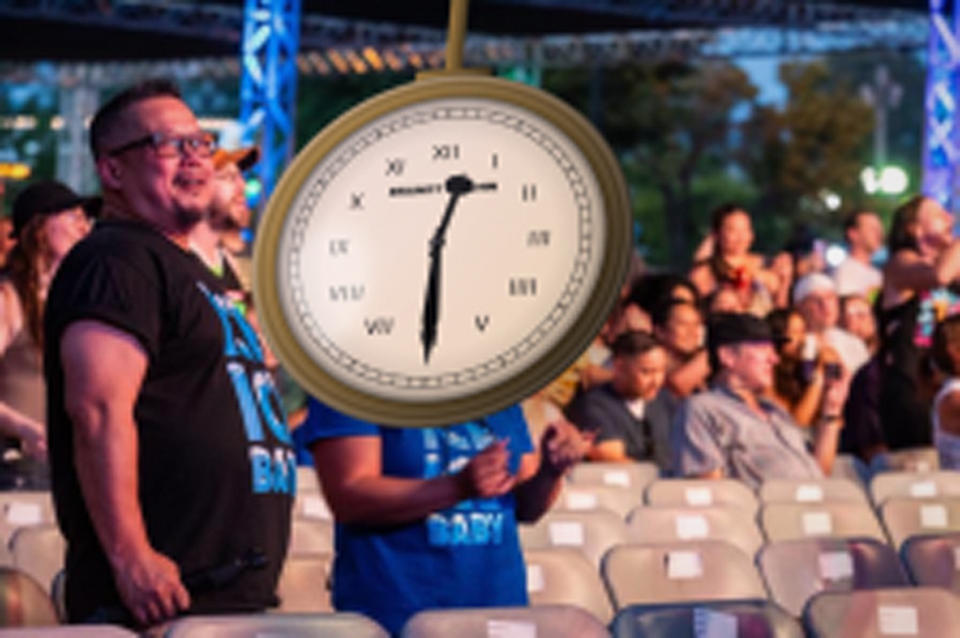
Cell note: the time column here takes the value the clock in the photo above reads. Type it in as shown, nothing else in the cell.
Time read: 12:30
